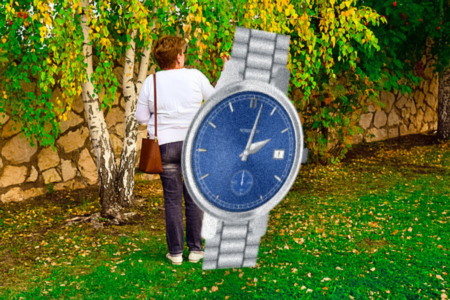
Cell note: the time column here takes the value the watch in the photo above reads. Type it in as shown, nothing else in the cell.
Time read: 2:02
